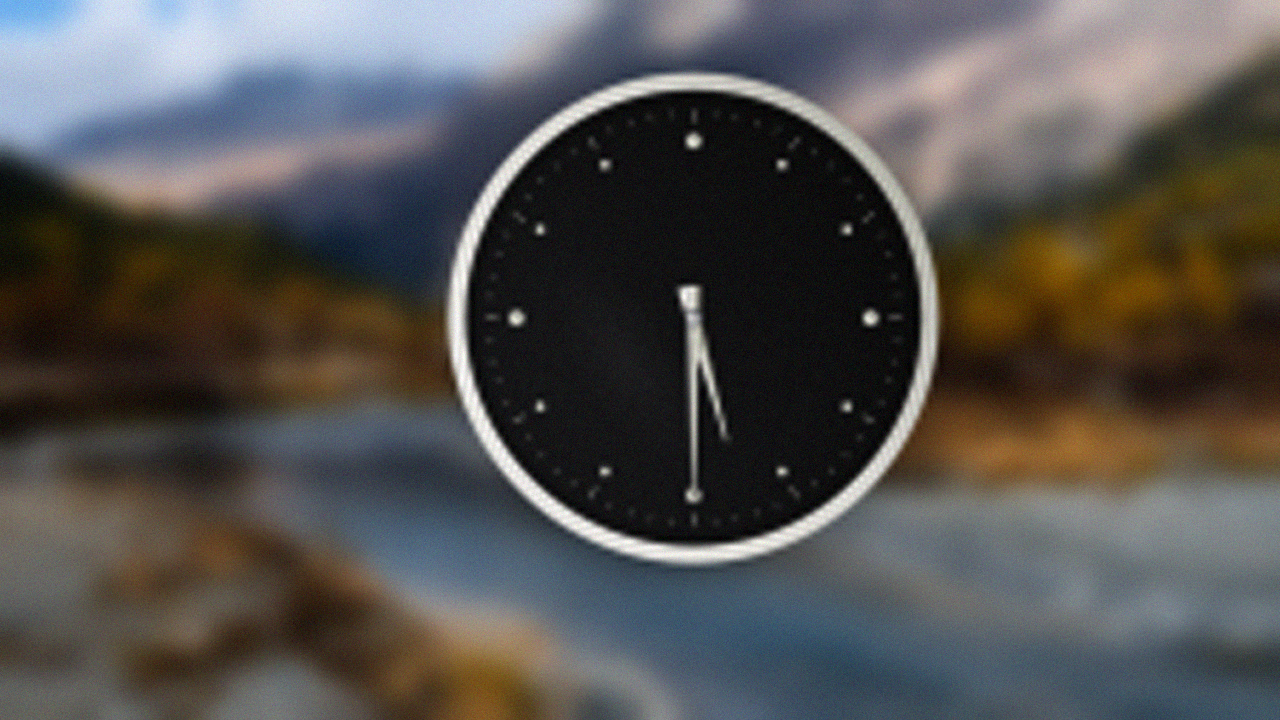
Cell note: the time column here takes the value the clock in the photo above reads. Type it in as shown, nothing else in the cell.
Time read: 5:30
